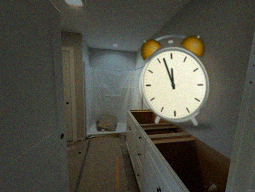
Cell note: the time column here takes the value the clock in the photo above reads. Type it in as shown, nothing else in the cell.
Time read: 11:57
